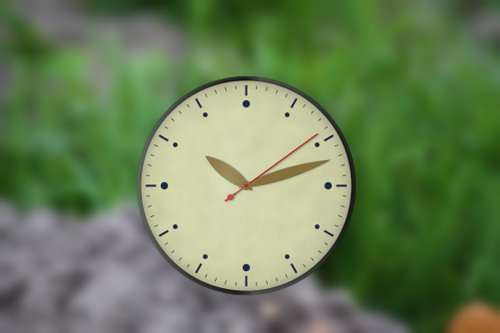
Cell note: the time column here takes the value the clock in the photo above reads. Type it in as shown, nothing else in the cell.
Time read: 10:12:09
